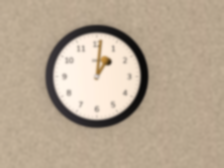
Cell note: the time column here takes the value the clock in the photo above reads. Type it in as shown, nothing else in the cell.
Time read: 1:01
